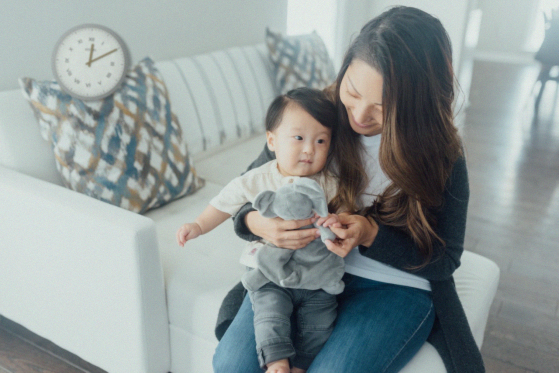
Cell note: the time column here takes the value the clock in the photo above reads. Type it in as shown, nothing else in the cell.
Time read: 12:10
